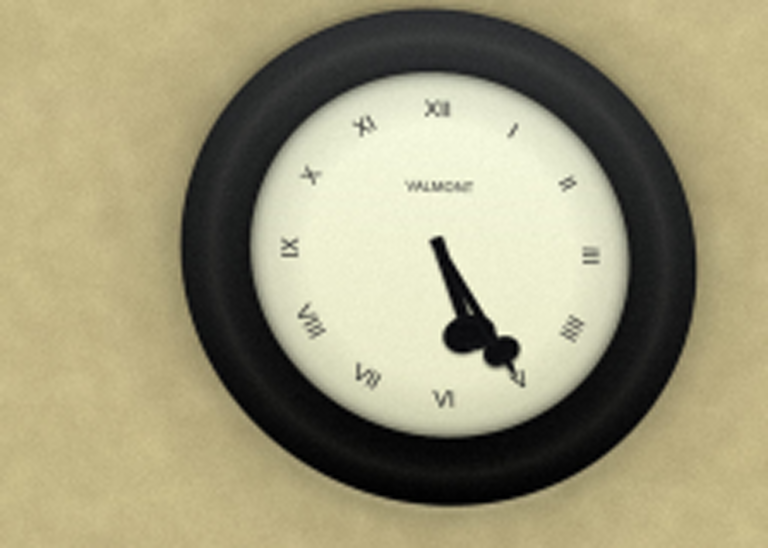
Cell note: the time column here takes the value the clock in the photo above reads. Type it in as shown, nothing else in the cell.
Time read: 5:25
